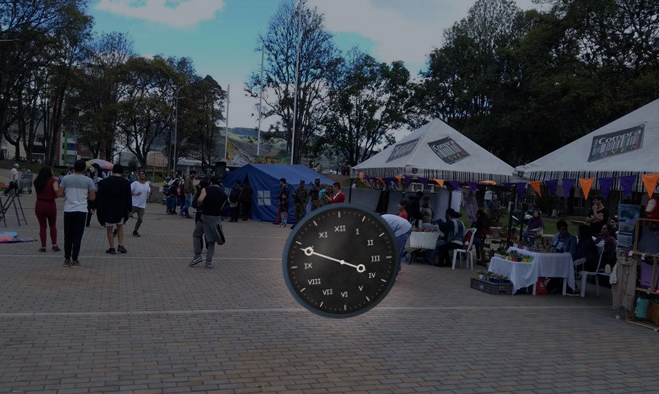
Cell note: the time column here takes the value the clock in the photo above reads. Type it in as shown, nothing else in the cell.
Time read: 3:49
